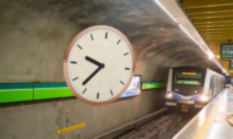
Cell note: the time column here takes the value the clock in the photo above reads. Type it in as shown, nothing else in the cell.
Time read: 9:37
